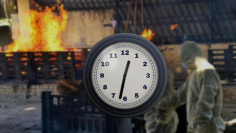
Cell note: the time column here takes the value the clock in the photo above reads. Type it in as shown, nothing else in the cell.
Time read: 12:32
